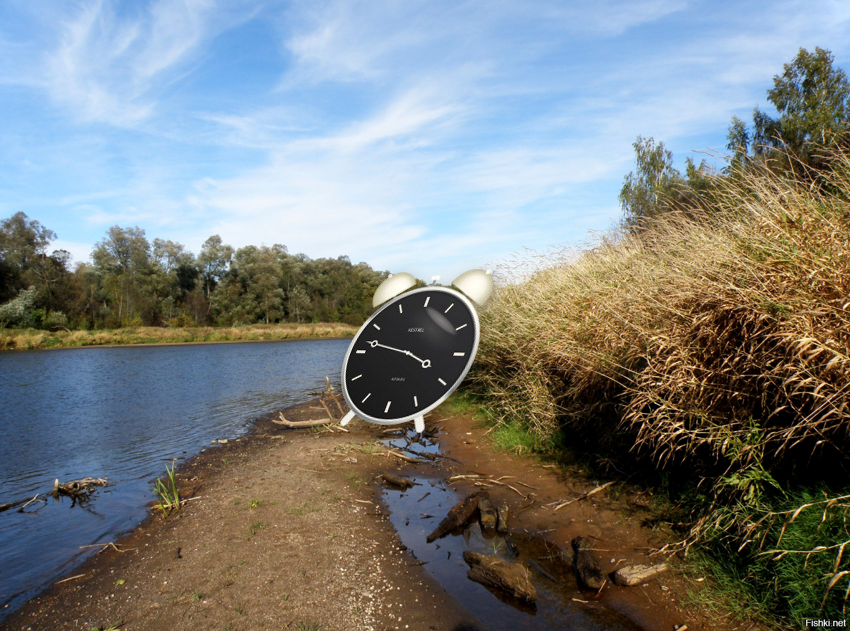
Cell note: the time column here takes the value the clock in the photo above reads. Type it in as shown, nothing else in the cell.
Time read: 3:47
